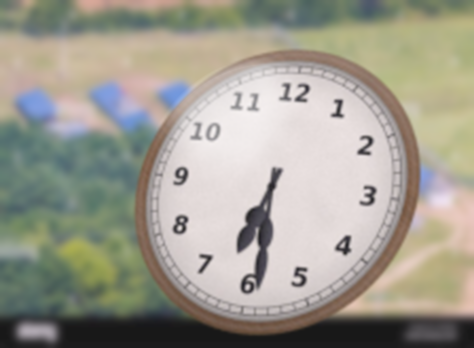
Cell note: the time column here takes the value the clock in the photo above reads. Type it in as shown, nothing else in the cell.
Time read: 6:29
